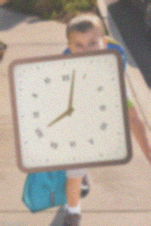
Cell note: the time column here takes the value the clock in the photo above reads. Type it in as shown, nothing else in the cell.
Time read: 8:02
